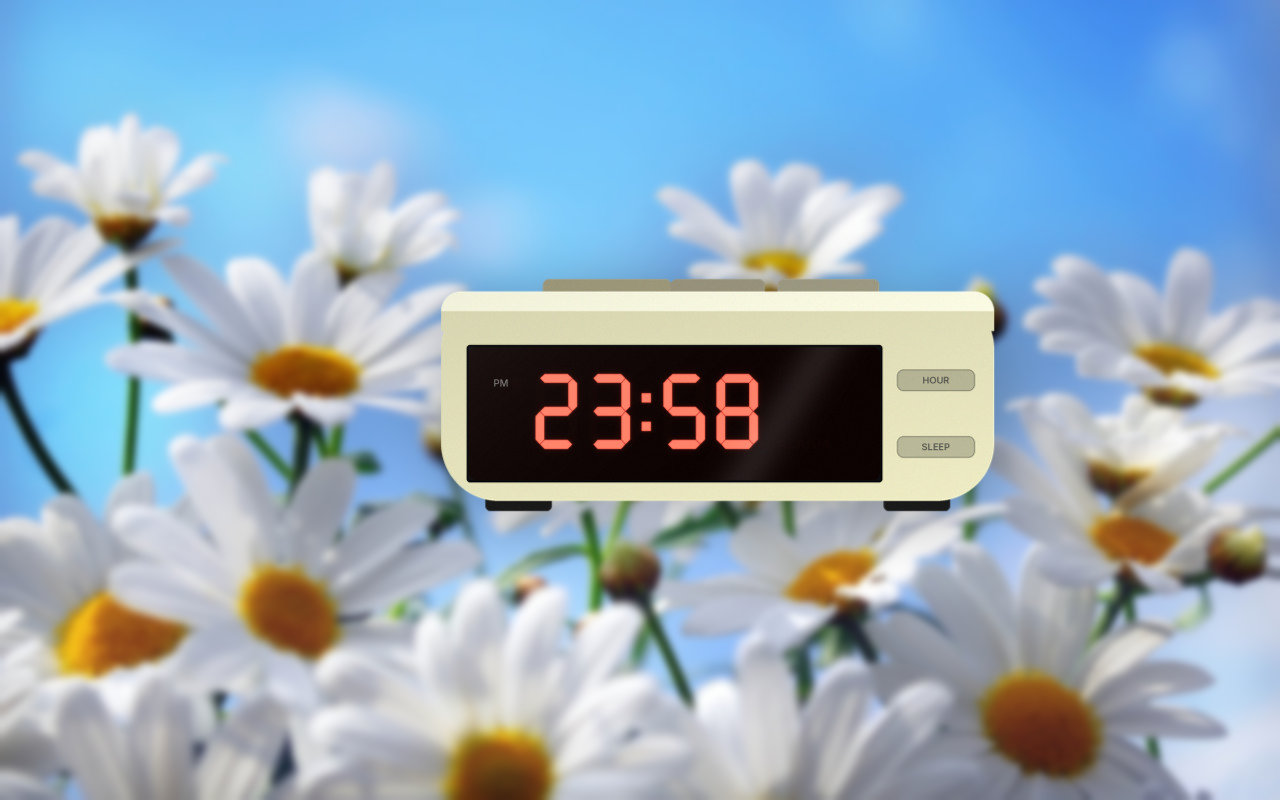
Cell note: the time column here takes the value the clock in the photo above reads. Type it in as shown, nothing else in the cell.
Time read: 23:58
